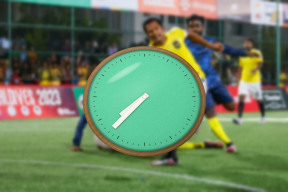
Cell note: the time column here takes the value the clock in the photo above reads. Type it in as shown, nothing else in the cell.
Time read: 7:37
